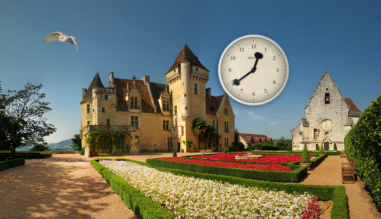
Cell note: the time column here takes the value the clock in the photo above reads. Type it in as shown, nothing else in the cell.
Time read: 12:39
